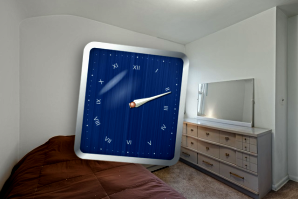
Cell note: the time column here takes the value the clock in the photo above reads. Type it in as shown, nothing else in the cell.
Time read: 2:11
